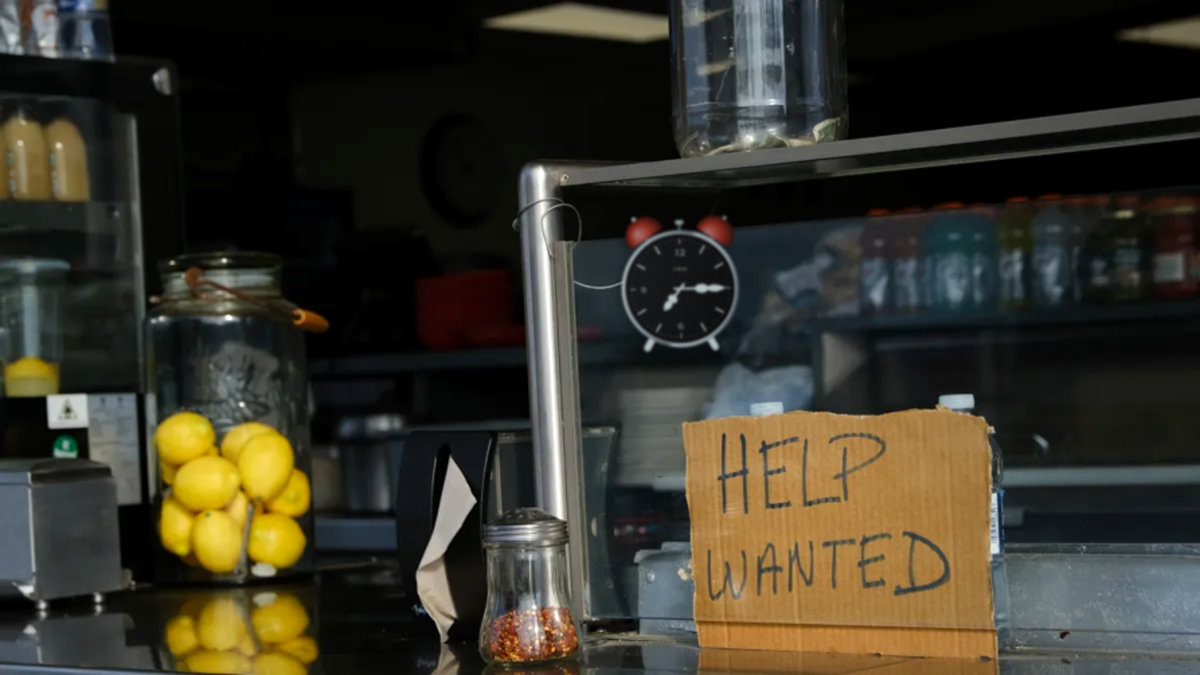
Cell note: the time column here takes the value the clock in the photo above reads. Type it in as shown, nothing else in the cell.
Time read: 7:15
